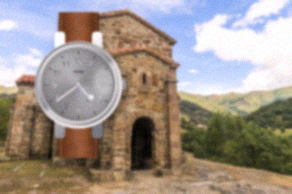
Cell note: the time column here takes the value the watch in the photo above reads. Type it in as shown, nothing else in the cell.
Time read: 4:39
